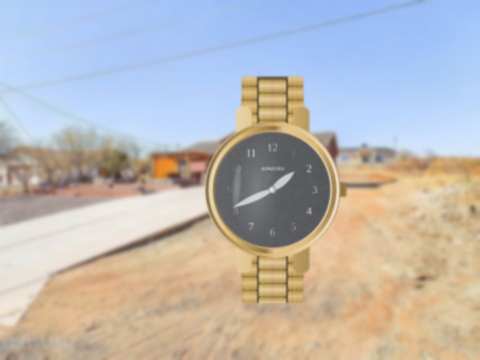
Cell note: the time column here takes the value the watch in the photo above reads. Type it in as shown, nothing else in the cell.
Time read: 1:41
